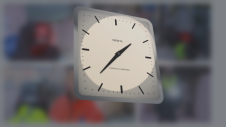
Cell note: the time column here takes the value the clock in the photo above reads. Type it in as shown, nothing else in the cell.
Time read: 1:37
